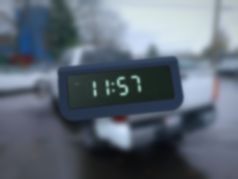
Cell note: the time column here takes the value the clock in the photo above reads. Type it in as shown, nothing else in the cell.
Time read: 11:57
